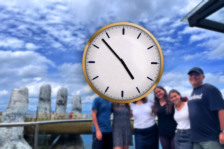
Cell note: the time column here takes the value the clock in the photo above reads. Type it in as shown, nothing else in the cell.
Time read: 4:53
